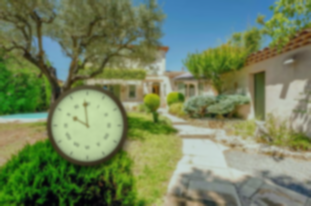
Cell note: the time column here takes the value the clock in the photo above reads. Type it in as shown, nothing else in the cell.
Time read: 9:59
